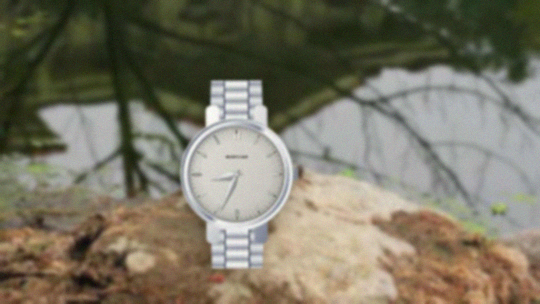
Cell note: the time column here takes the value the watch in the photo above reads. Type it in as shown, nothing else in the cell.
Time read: 8:34
